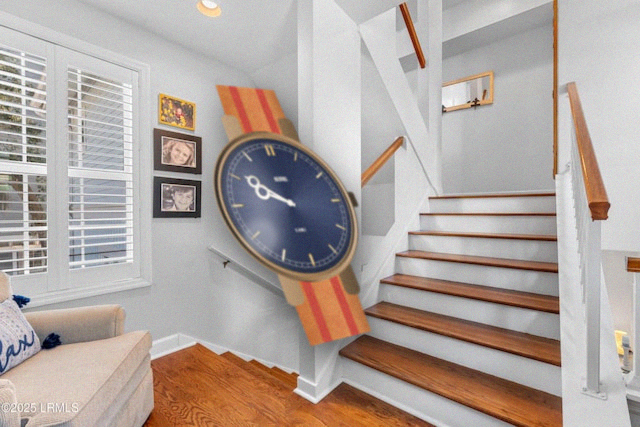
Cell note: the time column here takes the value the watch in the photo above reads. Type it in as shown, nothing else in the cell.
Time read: 9:51
